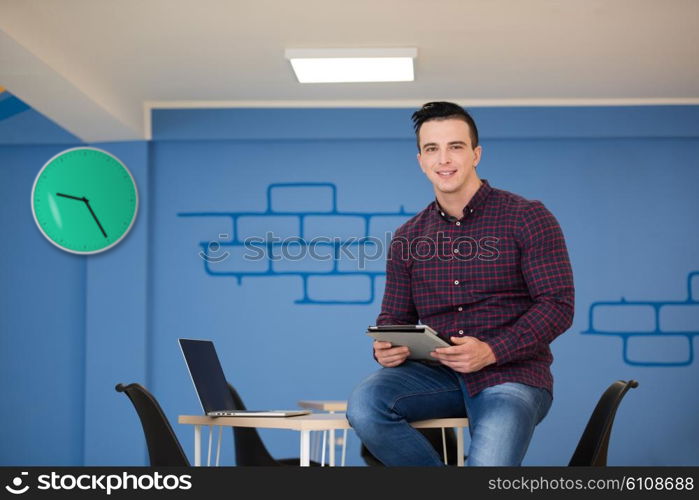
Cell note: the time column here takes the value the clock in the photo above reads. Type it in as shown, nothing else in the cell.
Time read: 9:25
